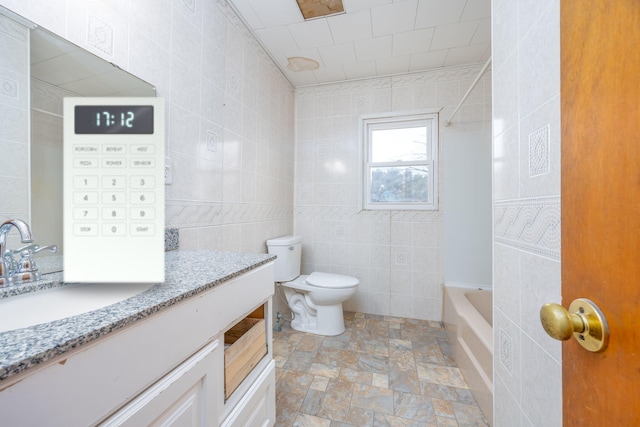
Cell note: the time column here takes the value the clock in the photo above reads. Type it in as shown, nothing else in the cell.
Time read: 17:12
